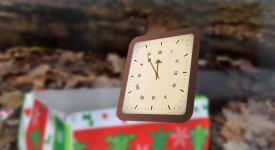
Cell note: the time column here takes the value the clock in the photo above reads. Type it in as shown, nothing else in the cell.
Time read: 11:54
